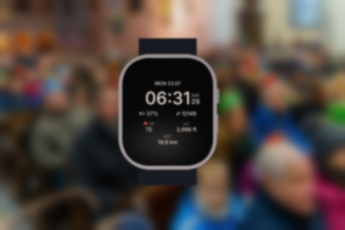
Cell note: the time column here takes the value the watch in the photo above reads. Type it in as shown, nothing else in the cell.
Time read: 6:31
